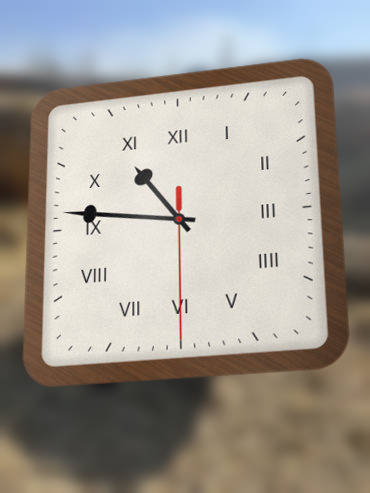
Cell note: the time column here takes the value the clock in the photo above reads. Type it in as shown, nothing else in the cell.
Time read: 10:46:30
